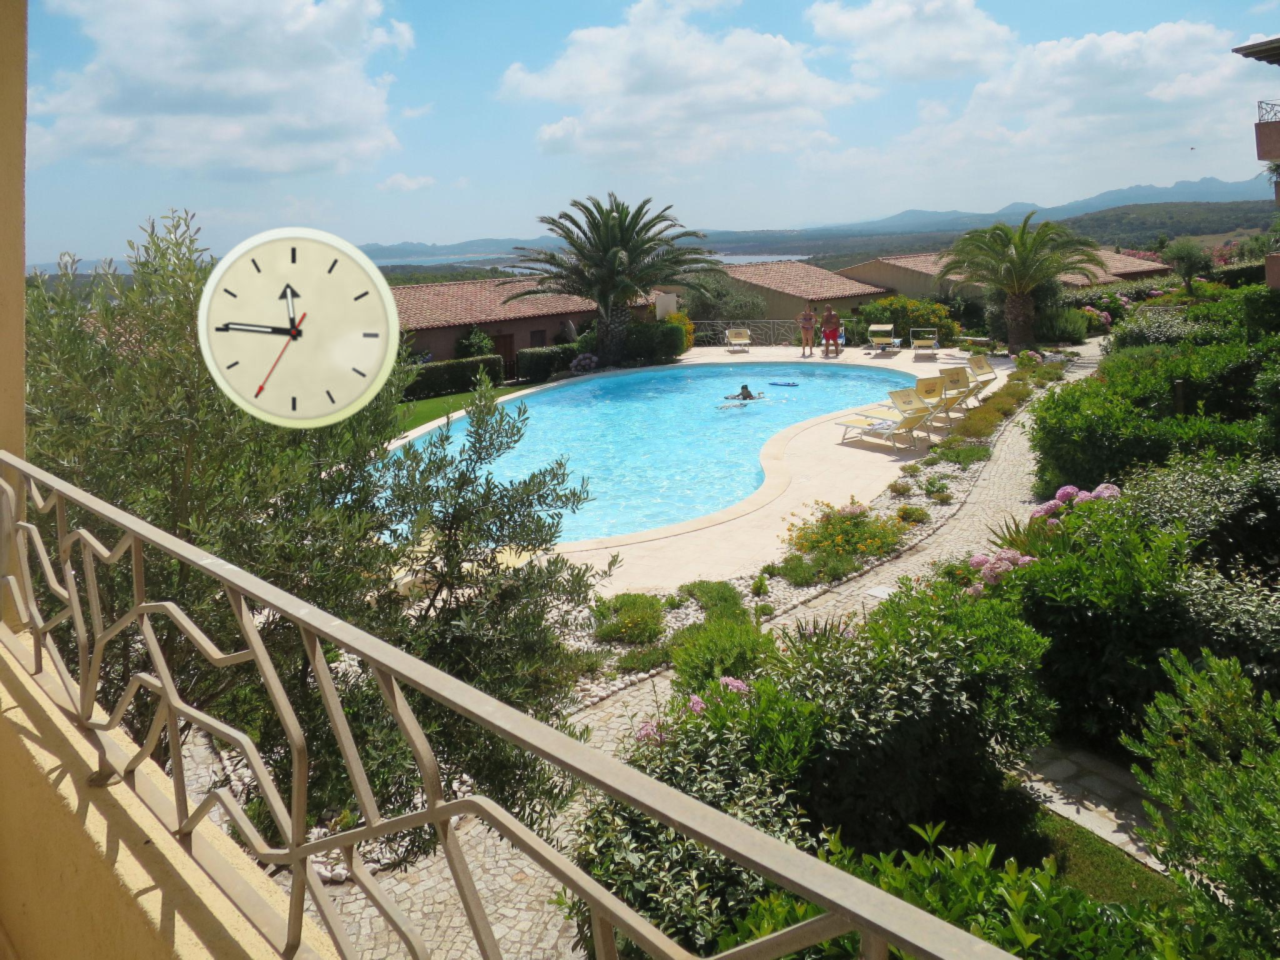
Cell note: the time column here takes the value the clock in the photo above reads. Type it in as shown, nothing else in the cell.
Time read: 11:45:35
